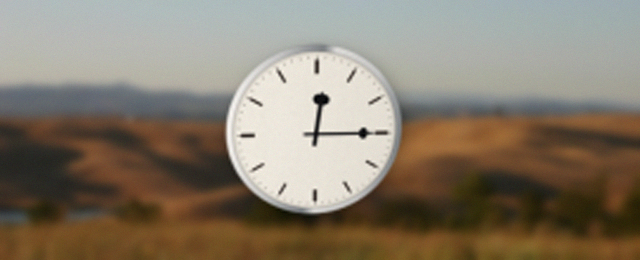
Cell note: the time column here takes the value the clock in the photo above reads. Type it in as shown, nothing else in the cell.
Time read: 12:15
